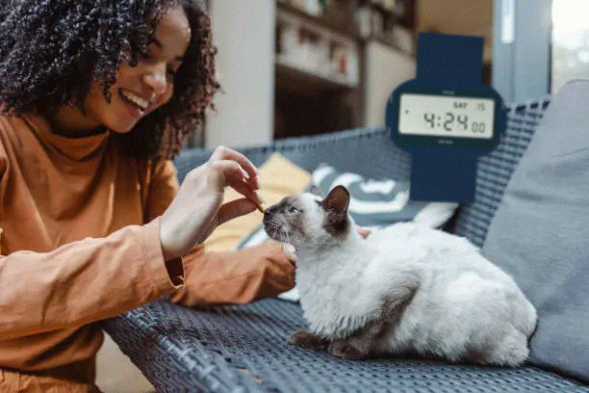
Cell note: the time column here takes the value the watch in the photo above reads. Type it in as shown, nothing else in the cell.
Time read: 4:24
